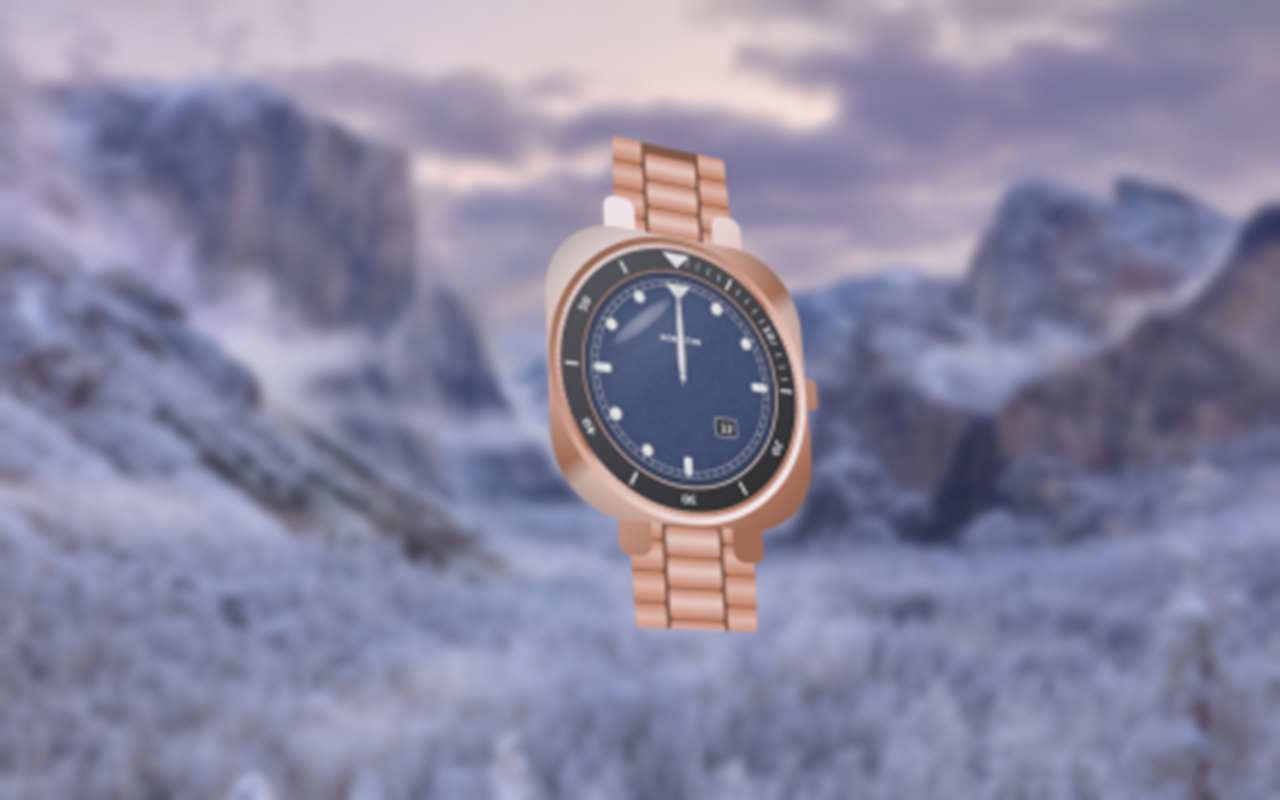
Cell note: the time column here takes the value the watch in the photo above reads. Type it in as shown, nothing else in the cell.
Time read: 12:00
